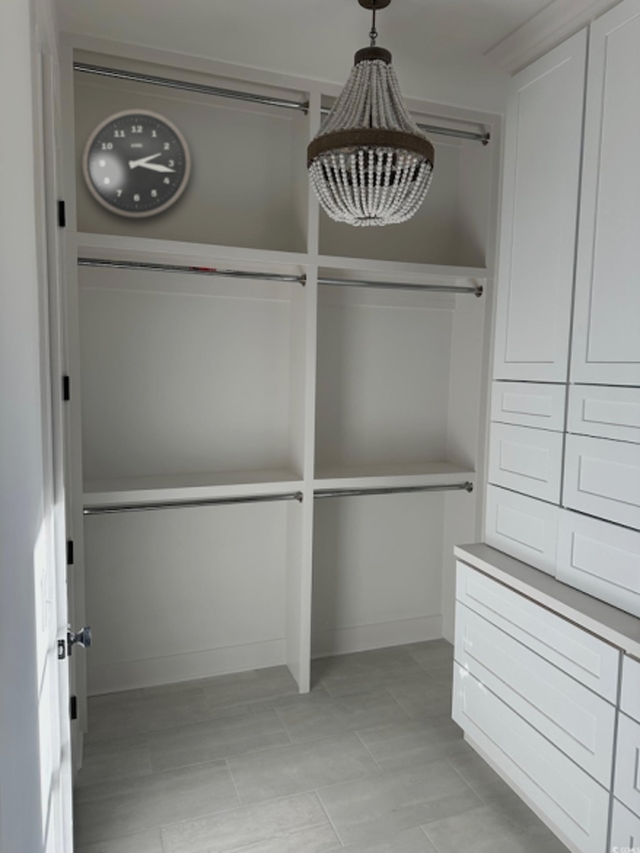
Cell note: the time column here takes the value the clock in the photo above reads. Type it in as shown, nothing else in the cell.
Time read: 2:17
